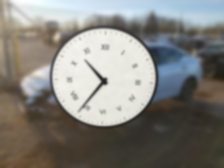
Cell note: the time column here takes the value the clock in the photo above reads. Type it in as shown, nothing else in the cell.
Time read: 10:36
